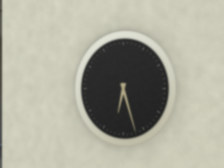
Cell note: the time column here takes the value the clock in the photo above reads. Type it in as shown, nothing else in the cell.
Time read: 6:27
